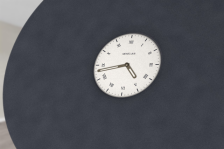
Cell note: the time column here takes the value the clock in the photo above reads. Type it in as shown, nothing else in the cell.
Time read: 4:43
